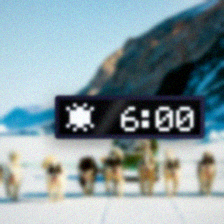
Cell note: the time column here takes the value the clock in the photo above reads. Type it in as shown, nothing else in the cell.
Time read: 6:00
